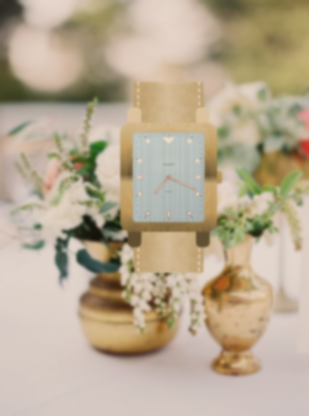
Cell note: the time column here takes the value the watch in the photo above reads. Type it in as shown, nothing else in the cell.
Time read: 7:19
